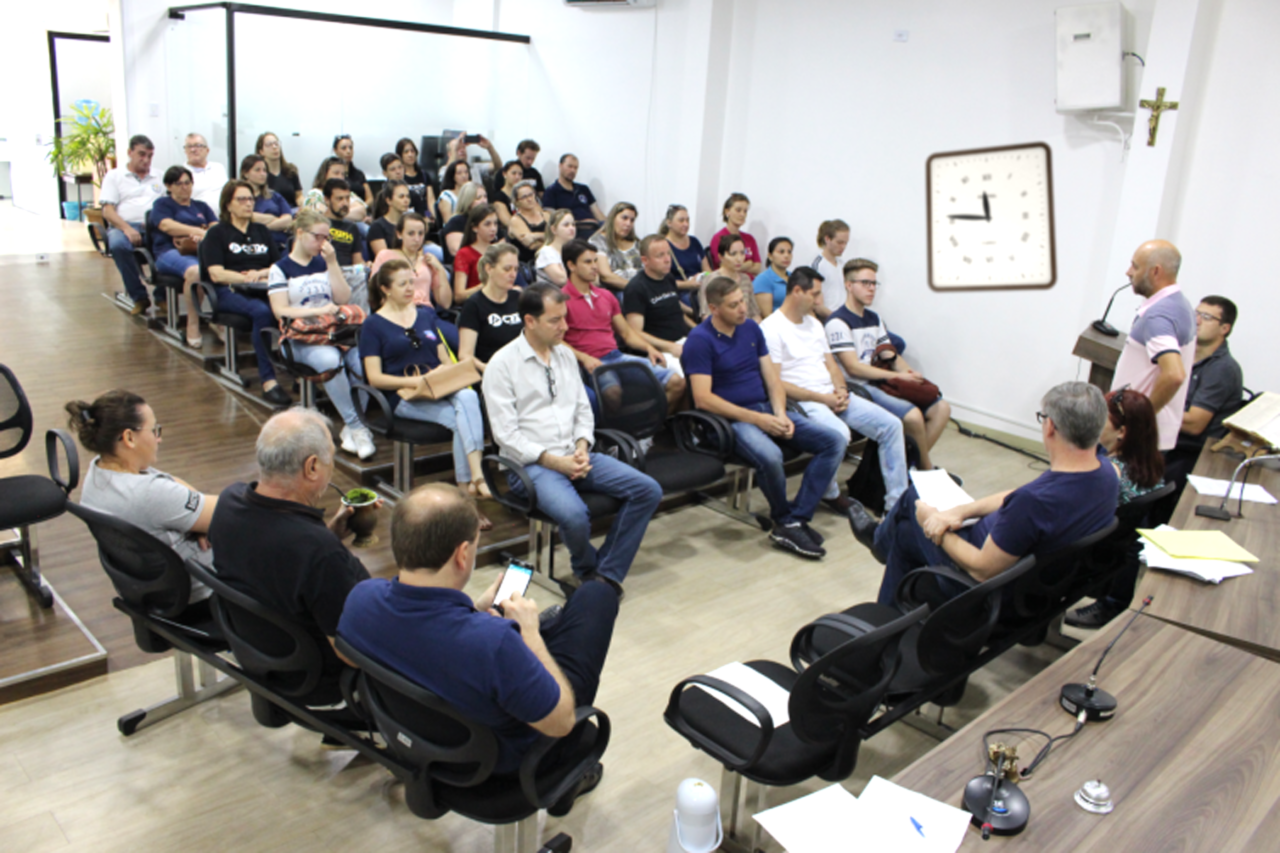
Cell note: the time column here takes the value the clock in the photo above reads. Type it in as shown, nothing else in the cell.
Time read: 11:46
